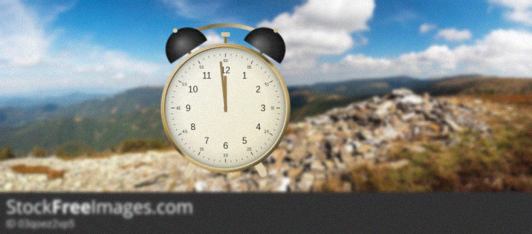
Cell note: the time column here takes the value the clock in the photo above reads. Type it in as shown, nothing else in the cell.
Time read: 11:59
